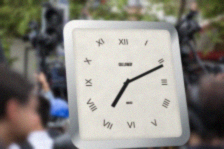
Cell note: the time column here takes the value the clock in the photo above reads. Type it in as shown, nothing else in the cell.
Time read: 7:11
